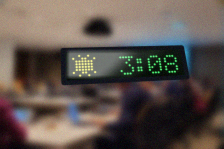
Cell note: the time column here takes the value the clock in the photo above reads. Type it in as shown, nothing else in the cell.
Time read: 3:08
